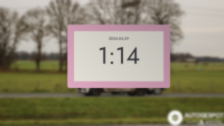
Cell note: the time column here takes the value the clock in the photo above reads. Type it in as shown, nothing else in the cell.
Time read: 1:14
